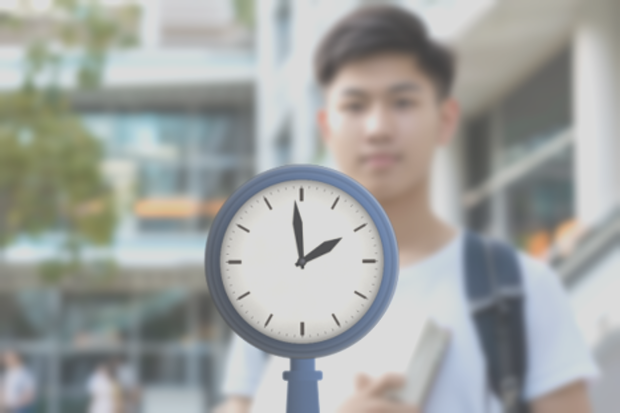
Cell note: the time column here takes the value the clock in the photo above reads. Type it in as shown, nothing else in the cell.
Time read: 1:59
